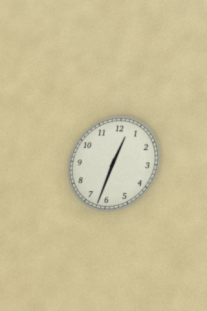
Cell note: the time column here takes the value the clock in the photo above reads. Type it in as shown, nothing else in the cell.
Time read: 12:32
